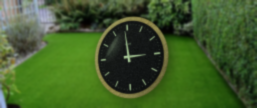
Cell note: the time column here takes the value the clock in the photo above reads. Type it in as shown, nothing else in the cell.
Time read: 2:59
